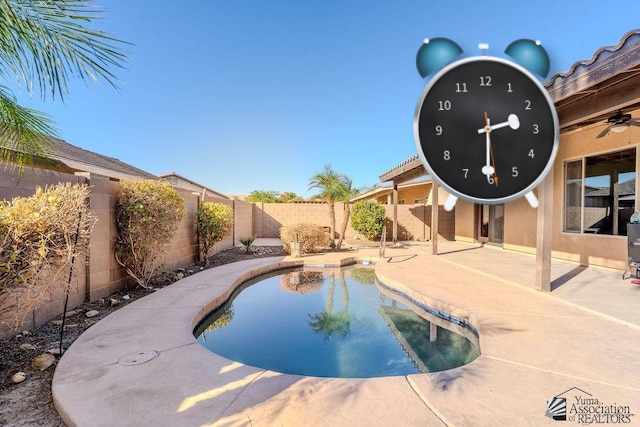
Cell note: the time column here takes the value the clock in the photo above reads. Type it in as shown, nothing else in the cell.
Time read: 2:30:29
